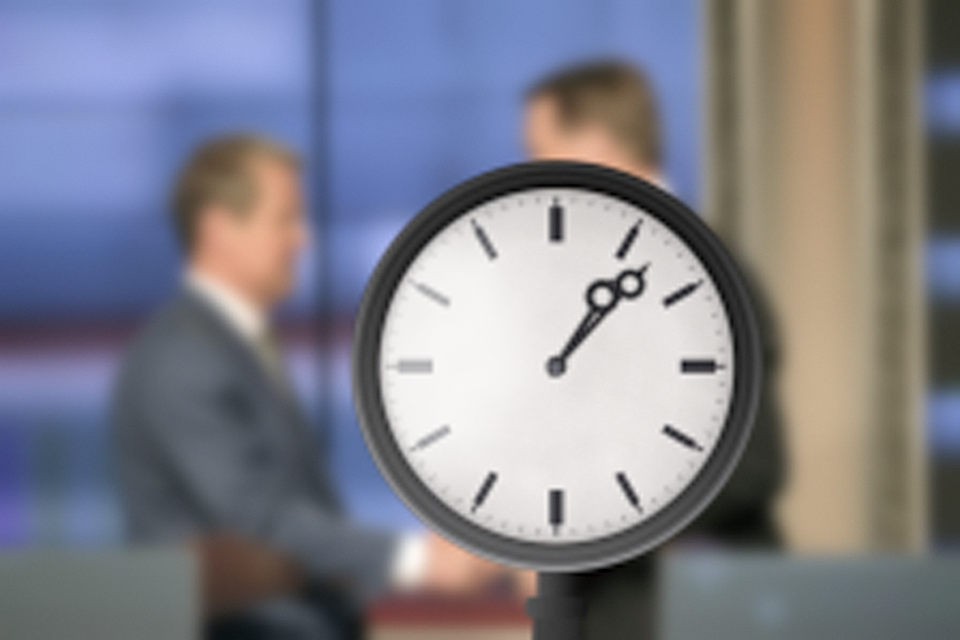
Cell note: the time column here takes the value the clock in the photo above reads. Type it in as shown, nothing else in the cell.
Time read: 1:07
